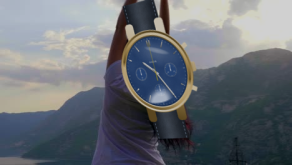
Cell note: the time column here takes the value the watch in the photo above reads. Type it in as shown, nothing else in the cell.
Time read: 10:25
